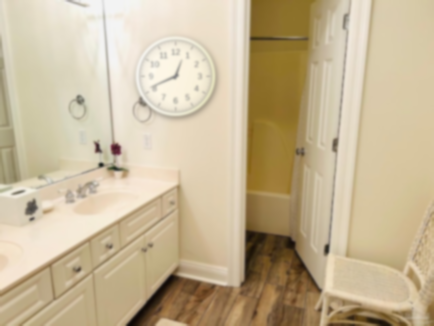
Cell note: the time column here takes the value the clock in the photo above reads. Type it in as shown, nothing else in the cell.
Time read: 12:41
